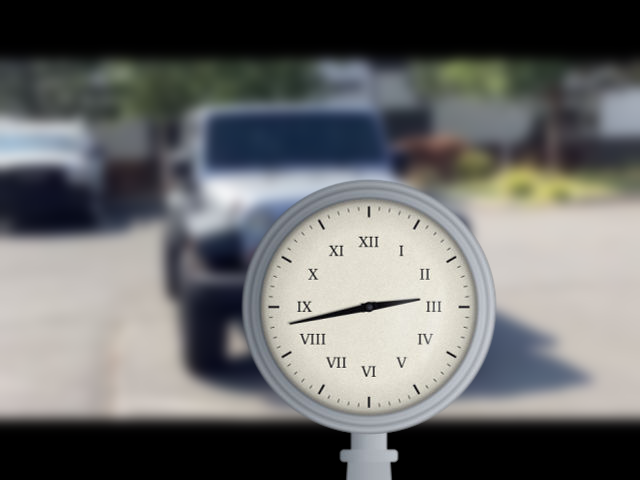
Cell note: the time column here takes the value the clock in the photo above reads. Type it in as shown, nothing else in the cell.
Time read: 2:43
